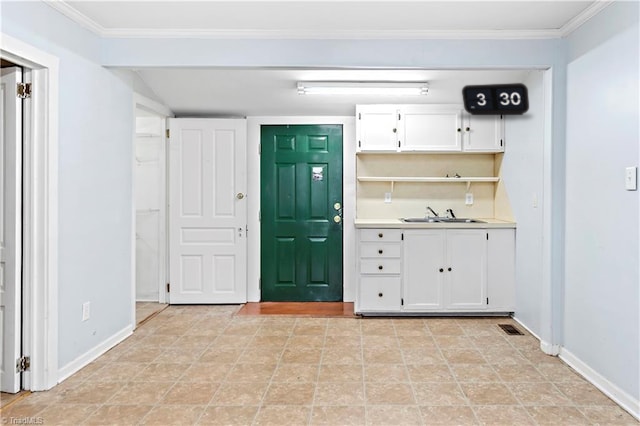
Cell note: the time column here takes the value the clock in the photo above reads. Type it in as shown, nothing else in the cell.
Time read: 3:30
